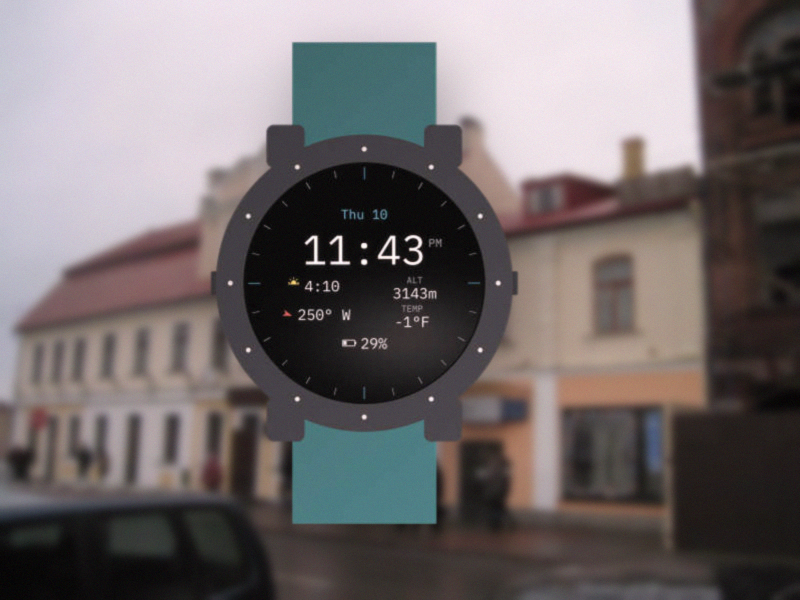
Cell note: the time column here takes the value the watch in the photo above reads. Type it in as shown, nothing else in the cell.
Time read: 11:43
